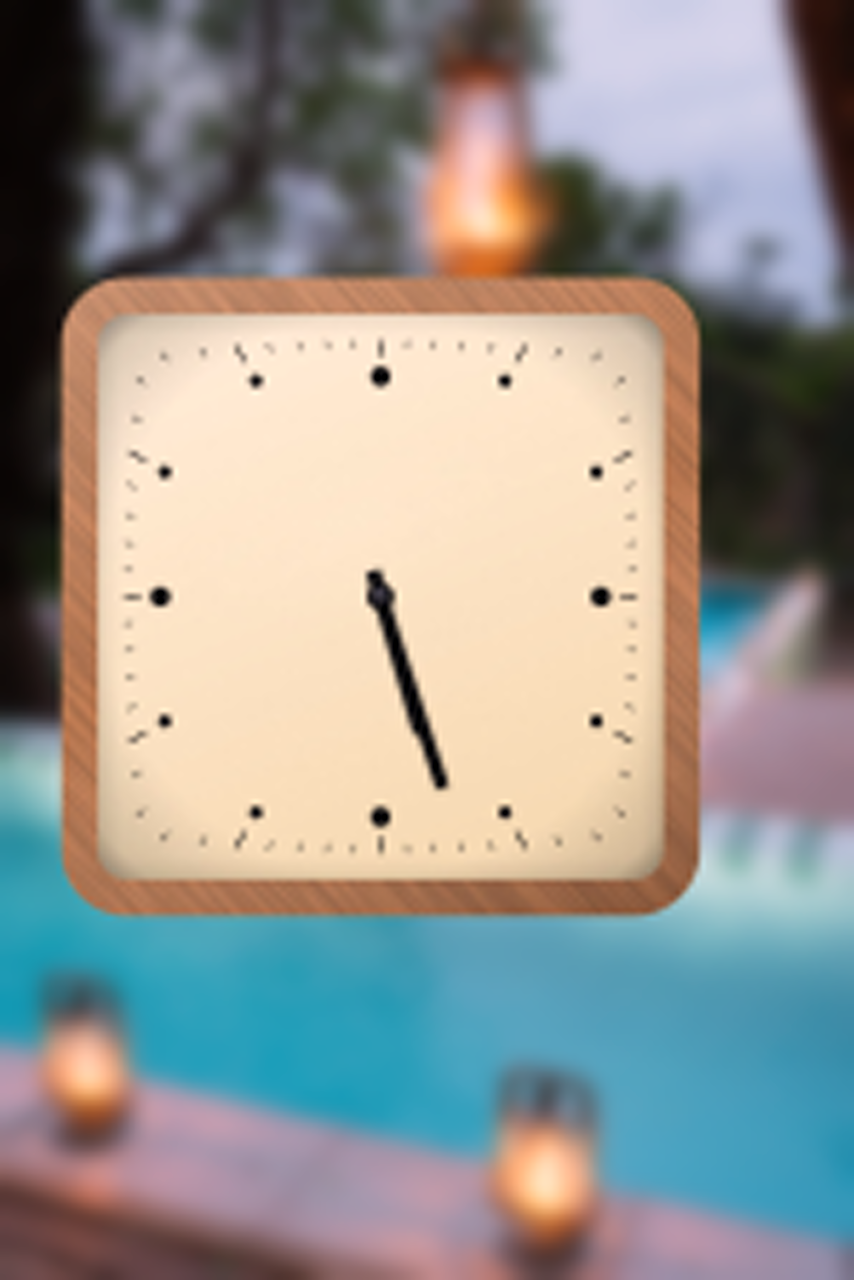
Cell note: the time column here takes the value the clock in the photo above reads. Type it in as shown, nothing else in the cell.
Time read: 5:27
